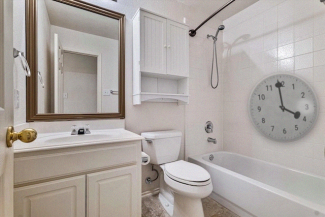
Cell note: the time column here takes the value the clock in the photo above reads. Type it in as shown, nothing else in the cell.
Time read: 3:59
